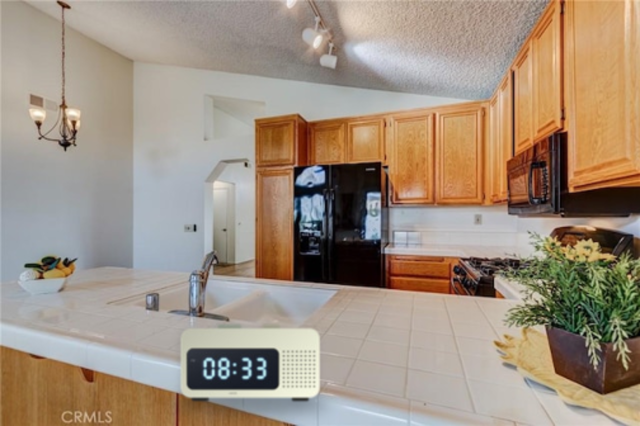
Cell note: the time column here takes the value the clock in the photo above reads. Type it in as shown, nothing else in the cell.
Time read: 8:33
